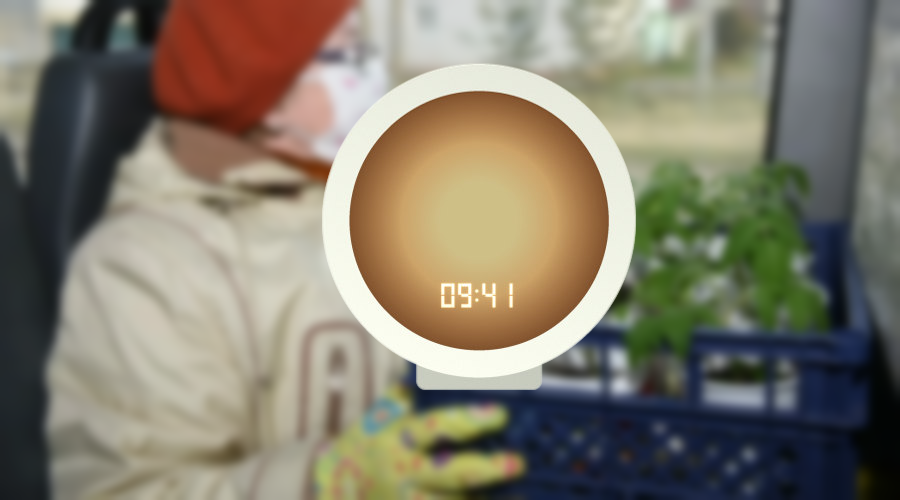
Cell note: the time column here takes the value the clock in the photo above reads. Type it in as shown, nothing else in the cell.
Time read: 9:41
